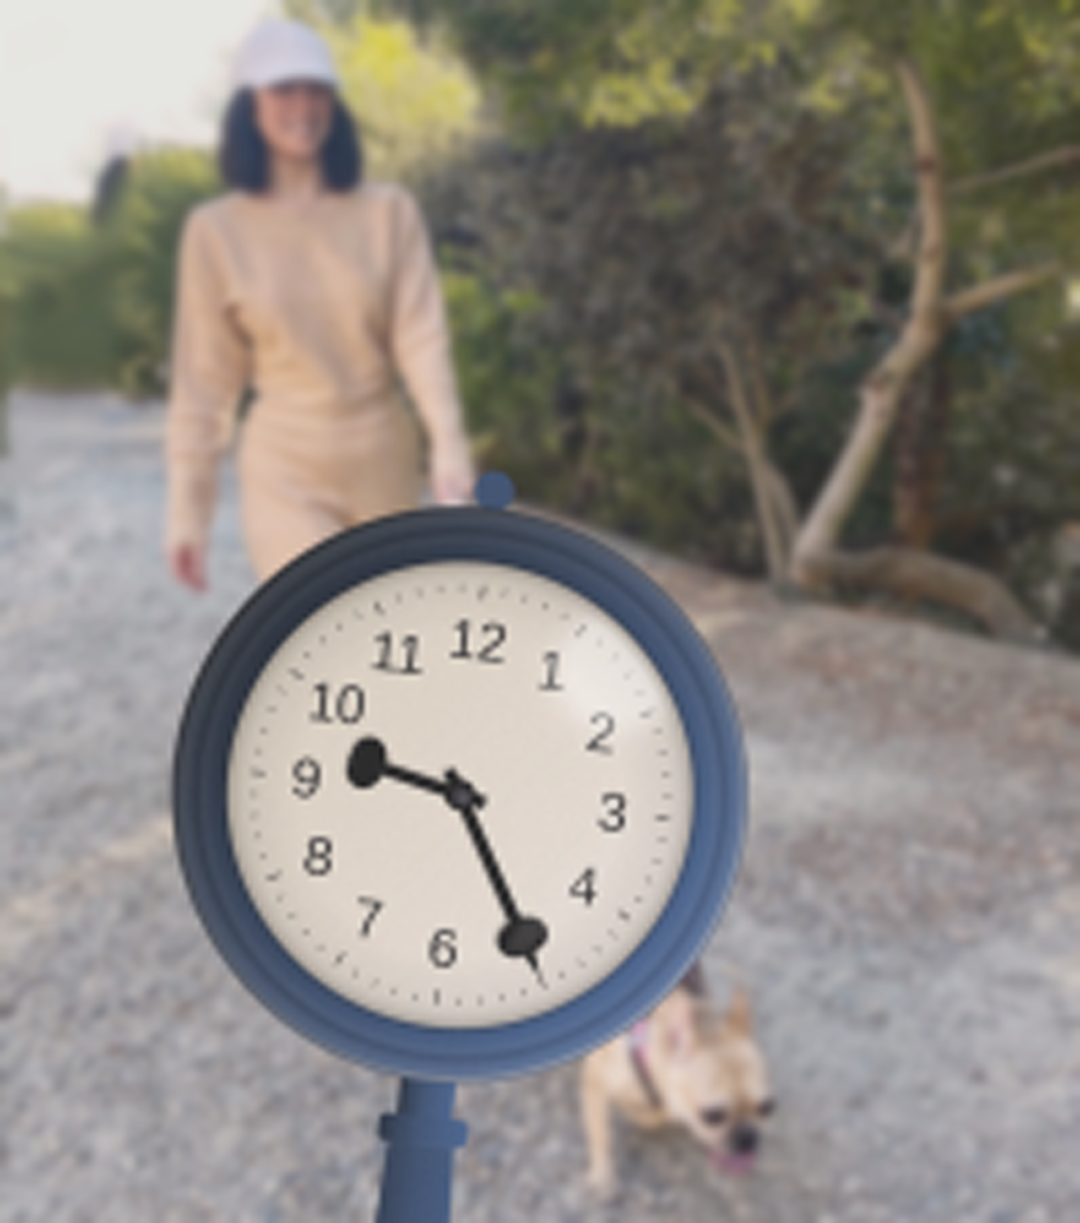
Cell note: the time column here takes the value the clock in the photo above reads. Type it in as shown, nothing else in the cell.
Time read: 9:25
